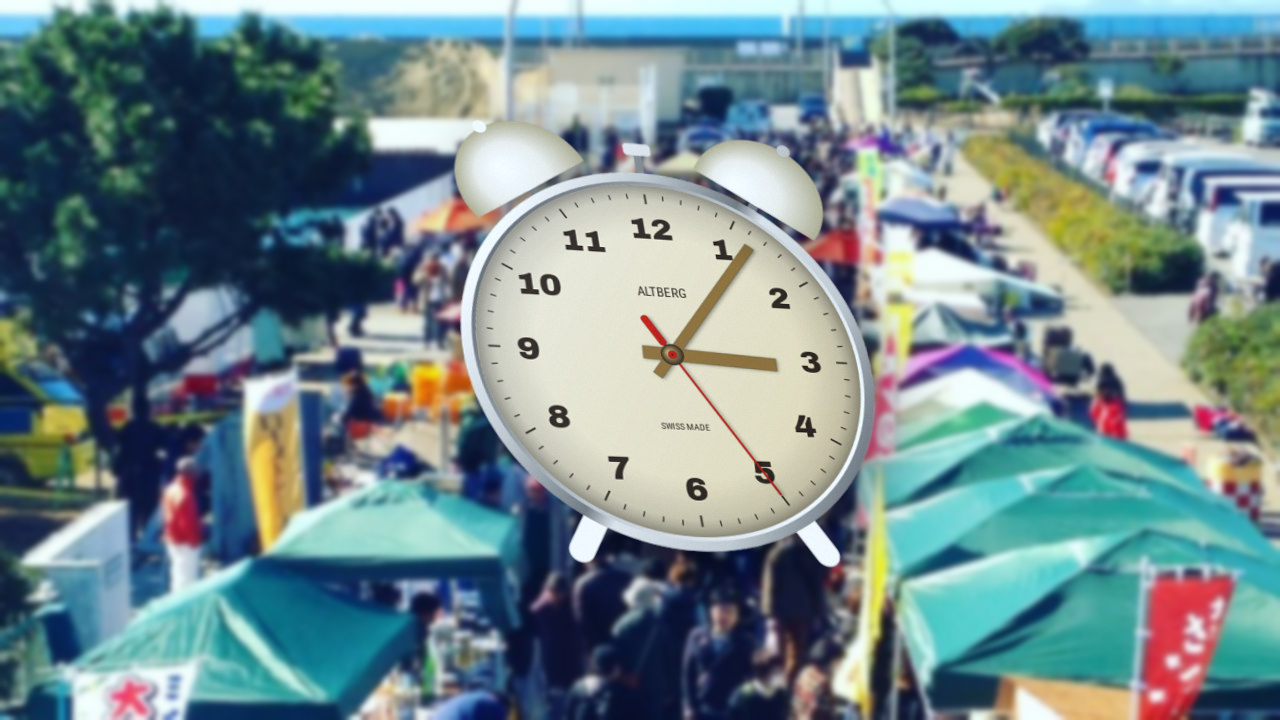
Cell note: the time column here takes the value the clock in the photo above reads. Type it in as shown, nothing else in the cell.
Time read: 3:06:25
